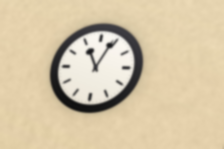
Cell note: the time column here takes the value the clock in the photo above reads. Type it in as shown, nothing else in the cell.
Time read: 11:04
